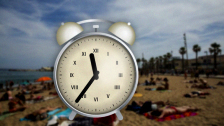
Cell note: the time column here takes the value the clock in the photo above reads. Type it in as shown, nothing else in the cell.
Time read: 11:36
